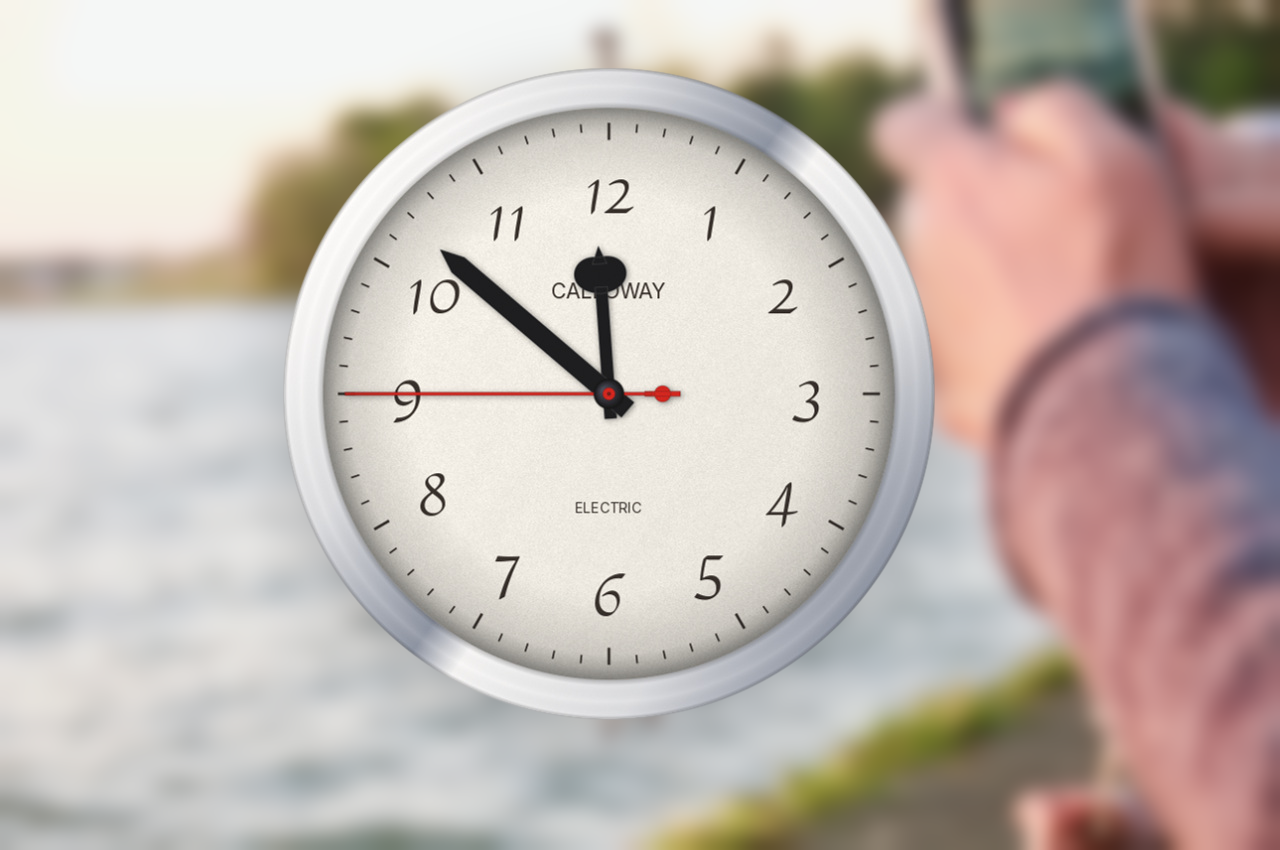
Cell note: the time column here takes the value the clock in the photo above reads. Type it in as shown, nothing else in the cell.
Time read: 11:51:45
